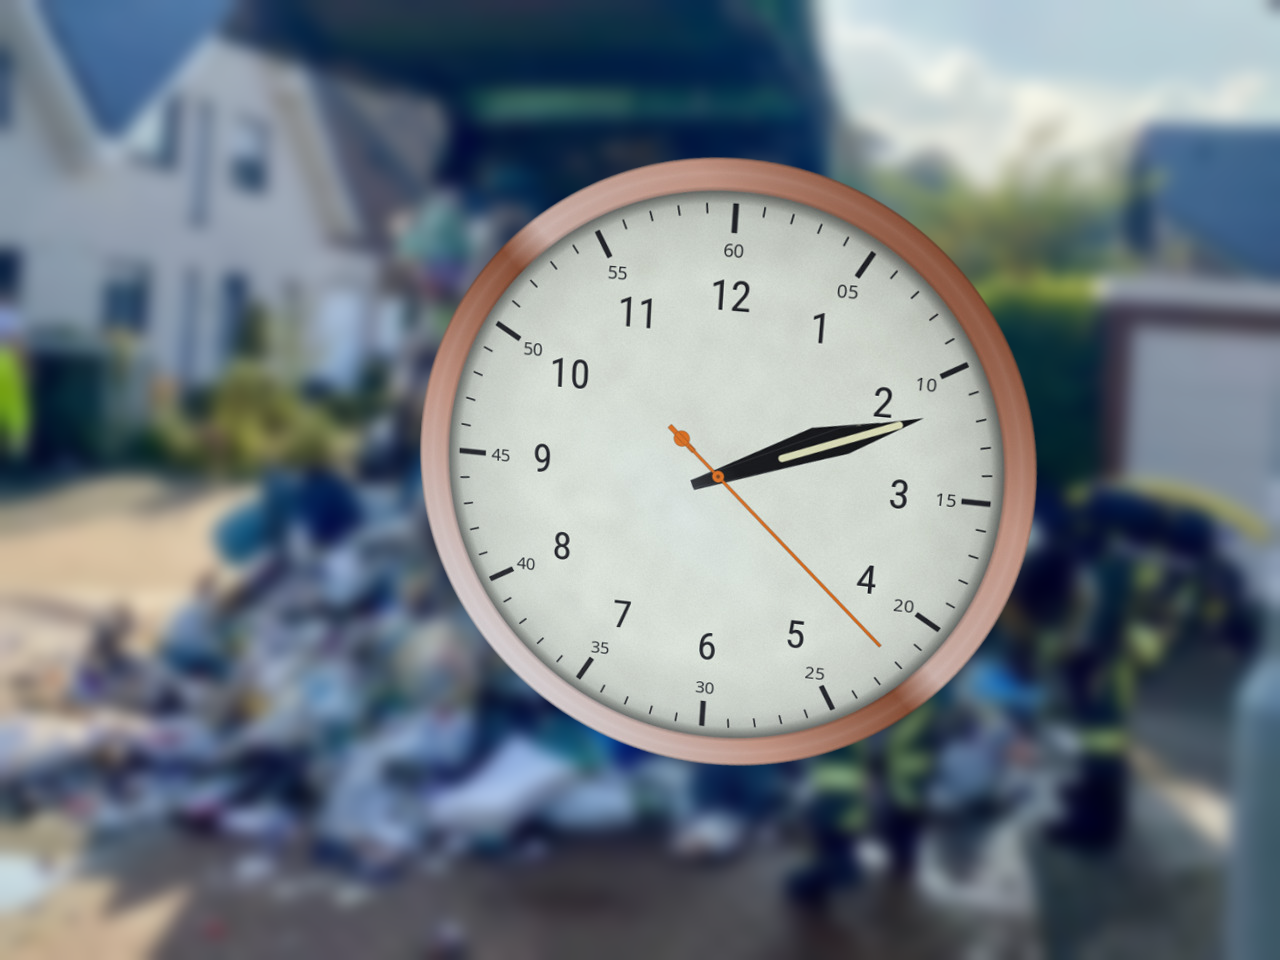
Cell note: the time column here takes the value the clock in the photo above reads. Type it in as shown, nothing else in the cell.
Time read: 2:11:22
